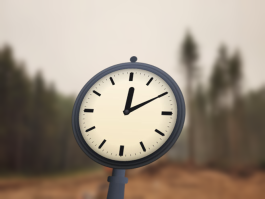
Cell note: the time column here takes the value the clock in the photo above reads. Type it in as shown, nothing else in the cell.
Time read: 12:10
